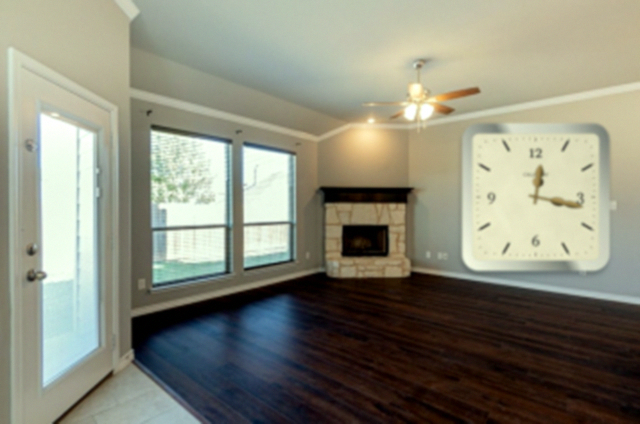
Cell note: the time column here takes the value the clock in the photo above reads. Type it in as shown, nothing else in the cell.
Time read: 12:17
